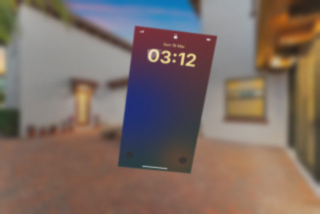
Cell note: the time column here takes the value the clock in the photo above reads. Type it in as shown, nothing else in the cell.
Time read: 3:12
